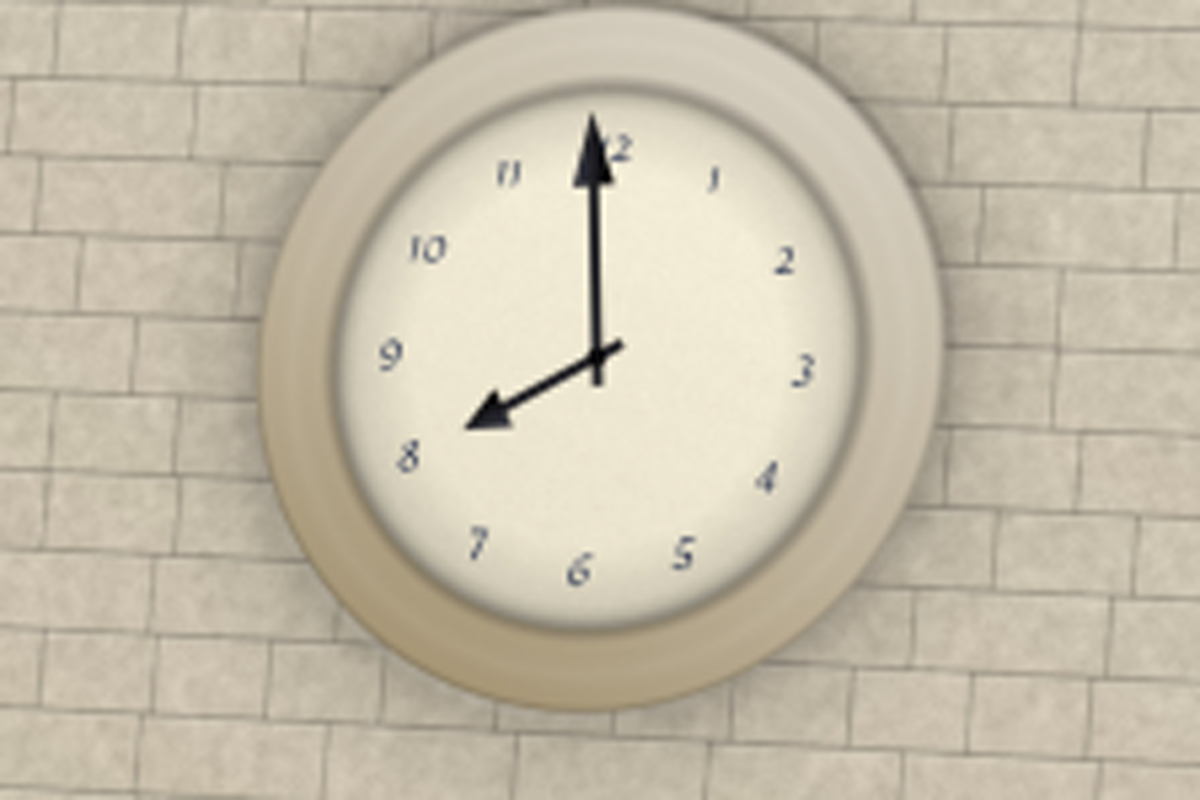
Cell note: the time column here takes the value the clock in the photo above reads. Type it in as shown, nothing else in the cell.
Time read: 7:59
